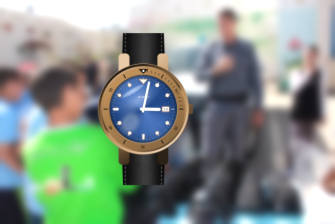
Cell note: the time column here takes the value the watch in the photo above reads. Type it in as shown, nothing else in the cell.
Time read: 3:02
